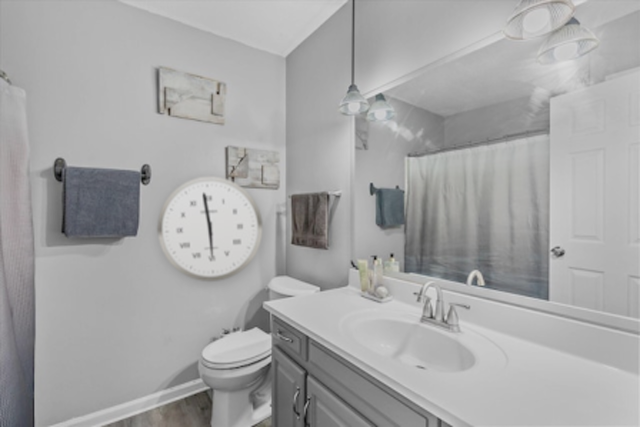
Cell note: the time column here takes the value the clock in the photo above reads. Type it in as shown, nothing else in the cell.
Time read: 5:59
